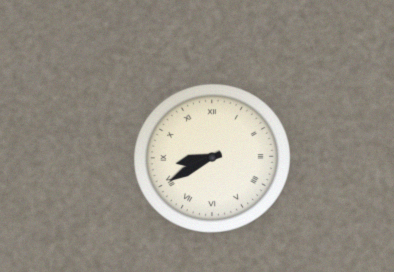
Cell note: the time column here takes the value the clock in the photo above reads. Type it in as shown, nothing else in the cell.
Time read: 8:40
